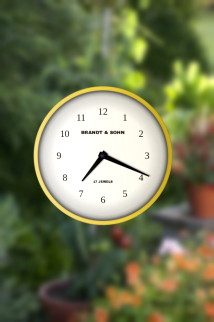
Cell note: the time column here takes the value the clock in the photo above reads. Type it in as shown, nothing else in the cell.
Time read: 7:19
